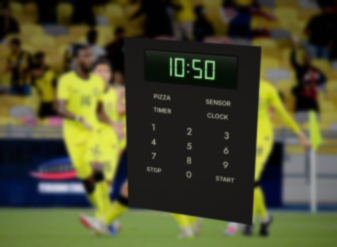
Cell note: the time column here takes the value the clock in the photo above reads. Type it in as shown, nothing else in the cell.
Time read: 10:50
